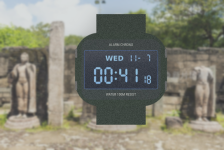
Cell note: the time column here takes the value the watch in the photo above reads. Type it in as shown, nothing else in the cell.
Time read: 0:41:18
